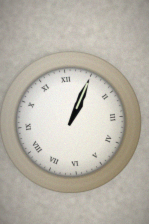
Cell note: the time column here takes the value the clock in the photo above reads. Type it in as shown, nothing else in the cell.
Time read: 1:05
